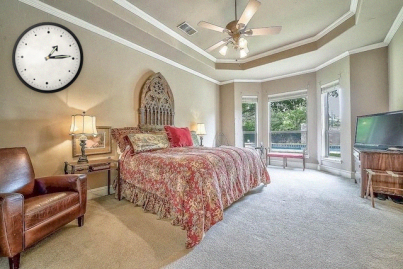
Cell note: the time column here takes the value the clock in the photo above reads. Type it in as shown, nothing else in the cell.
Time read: 1:14
